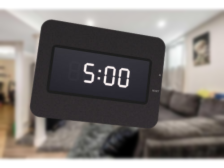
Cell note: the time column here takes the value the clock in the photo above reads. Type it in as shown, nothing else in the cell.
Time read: 5:00
